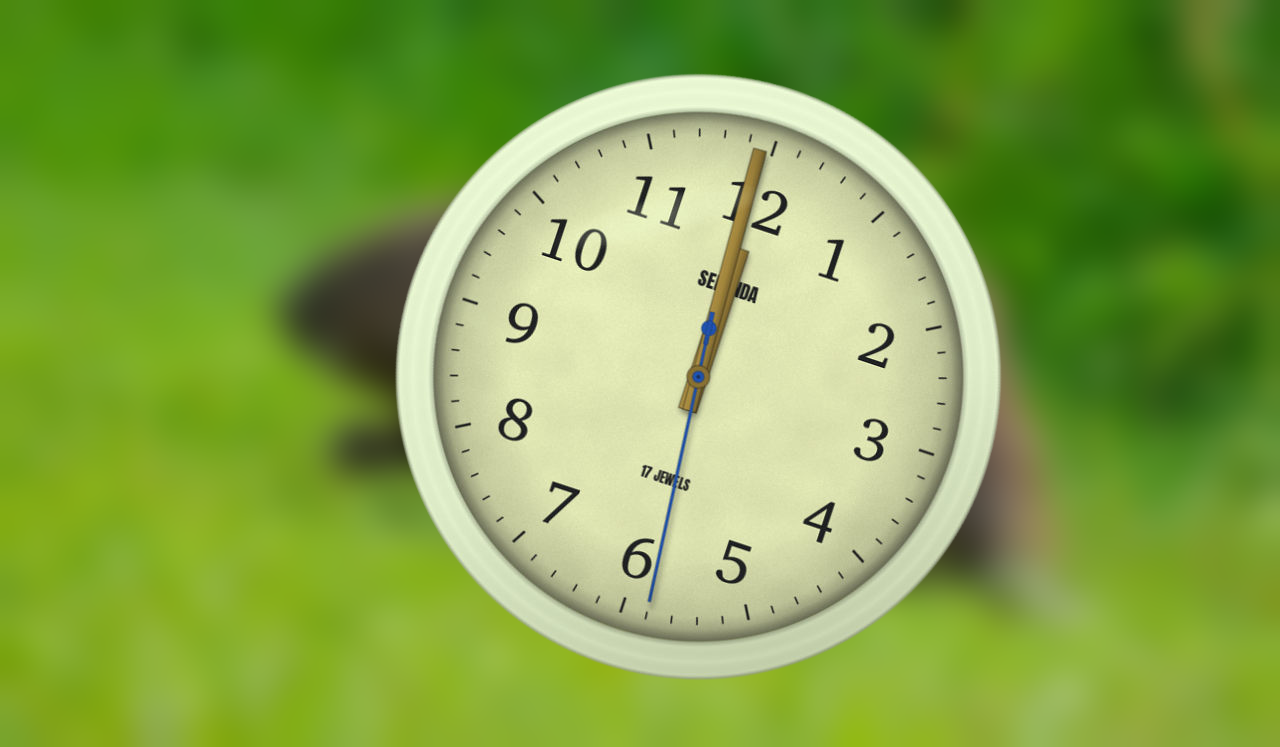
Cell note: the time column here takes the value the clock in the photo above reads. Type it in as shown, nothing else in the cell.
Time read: 11:59:29
